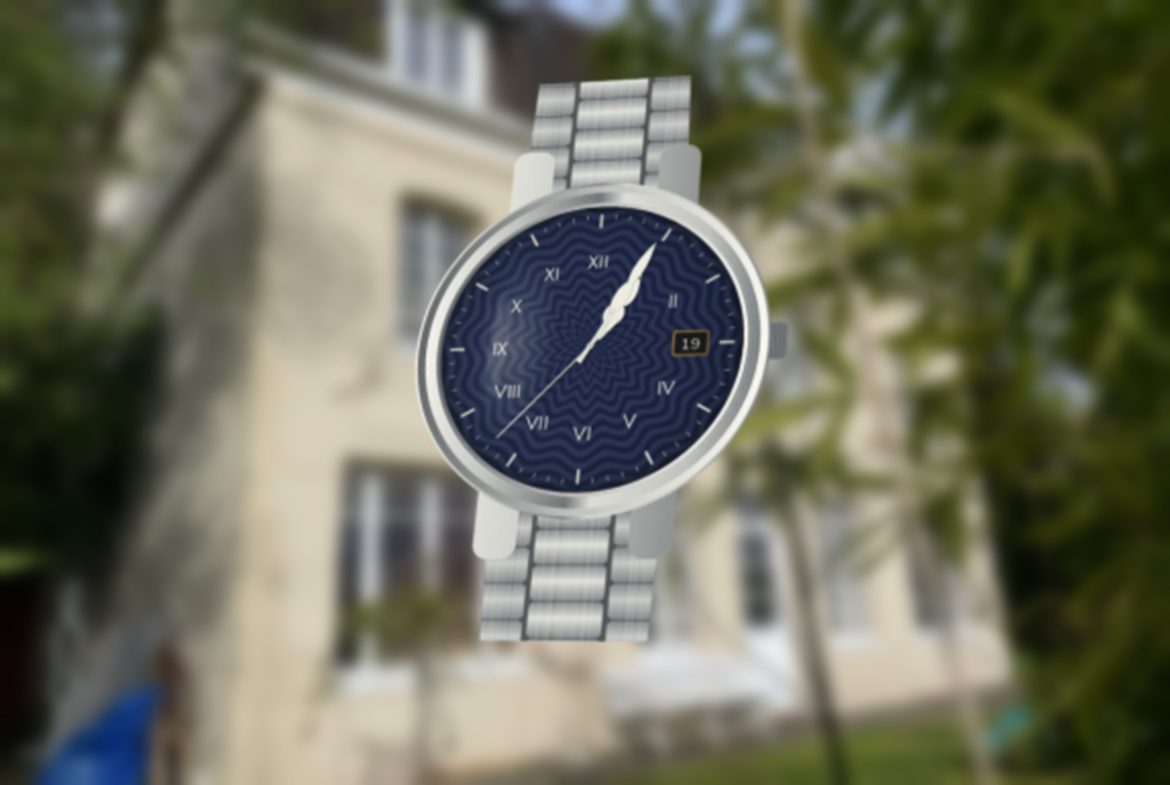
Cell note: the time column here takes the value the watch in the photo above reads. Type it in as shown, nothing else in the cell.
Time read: 1:04:37
